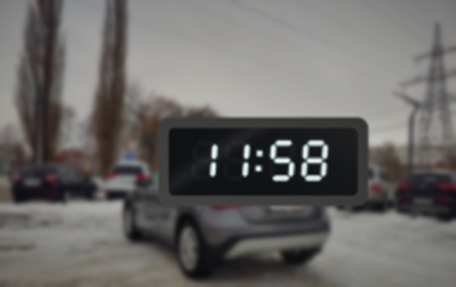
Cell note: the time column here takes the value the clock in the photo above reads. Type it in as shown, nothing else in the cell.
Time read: 11:58
